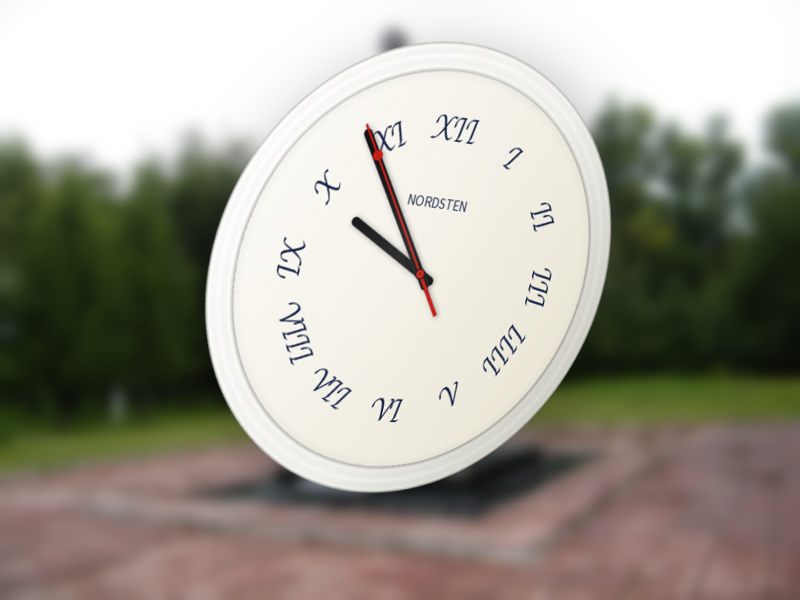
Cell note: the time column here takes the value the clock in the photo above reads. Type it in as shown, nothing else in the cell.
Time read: 9:53:54
